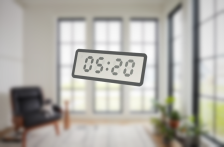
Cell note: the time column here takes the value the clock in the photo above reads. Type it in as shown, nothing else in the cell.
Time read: 5:20
